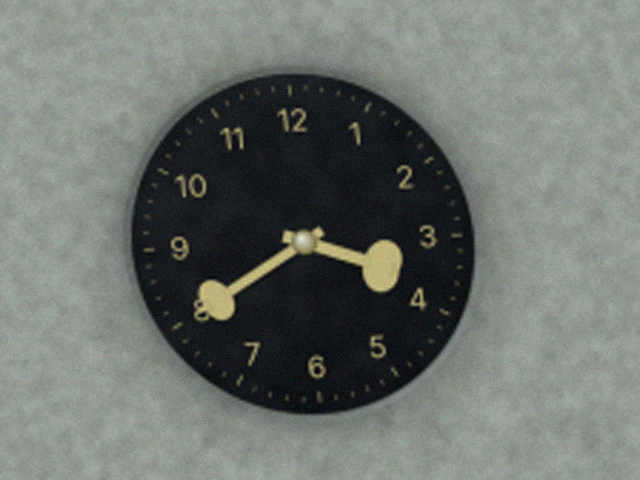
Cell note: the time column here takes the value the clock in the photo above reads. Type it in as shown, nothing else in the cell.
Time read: 3:40
